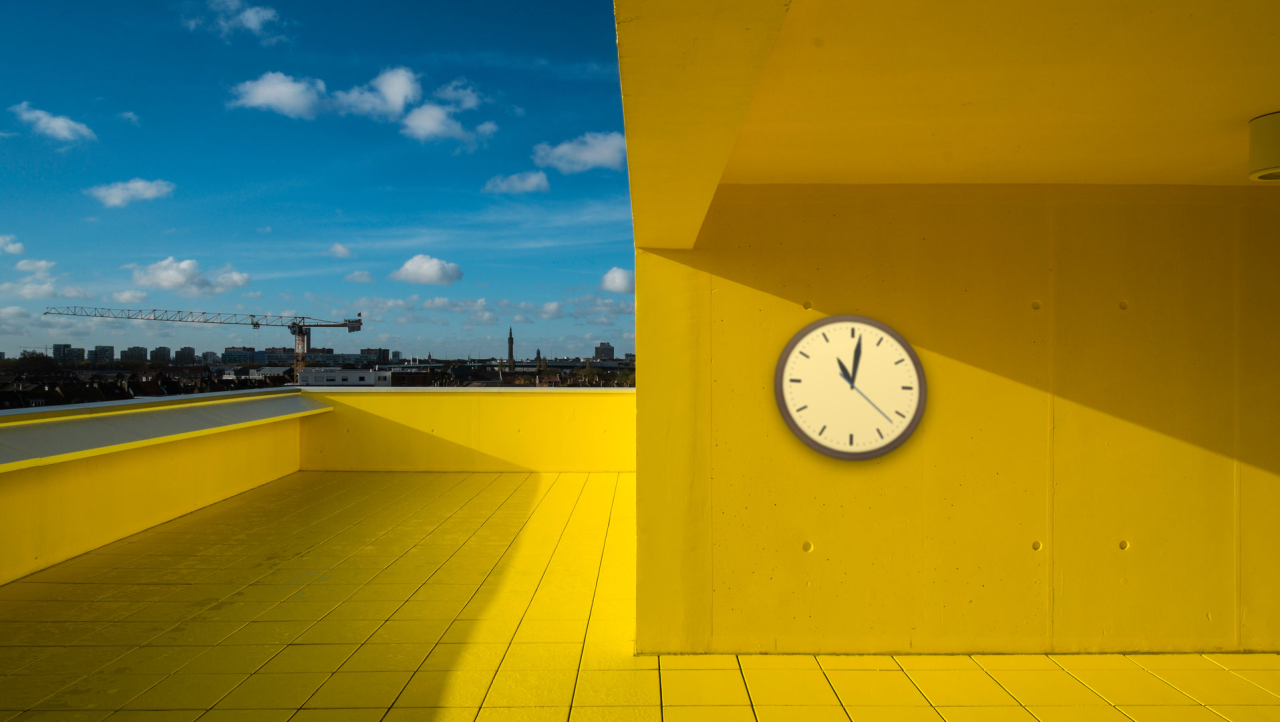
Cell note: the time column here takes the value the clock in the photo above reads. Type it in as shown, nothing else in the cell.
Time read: 11:01:22
